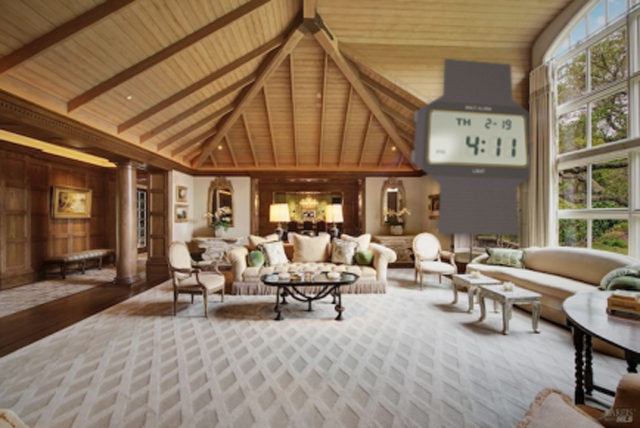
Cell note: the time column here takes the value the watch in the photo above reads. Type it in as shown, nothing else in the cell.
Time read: 4:11
